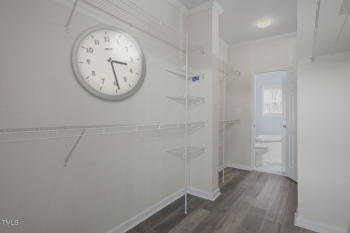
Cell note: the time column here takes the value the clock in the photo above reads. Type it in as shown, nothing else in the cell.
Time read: 3:29
